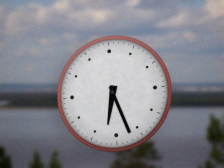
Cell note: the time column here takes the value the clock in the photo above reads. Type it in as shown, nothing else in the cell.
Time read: 6:27
